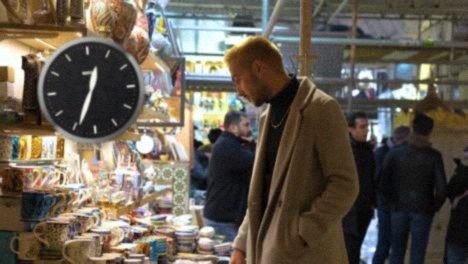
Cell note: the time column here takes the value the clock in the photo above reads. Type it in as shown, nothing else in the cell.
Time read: 12:34
